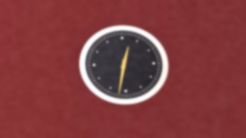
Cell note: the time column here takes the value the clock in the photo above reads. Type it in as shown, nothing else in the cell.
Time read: 12:32
